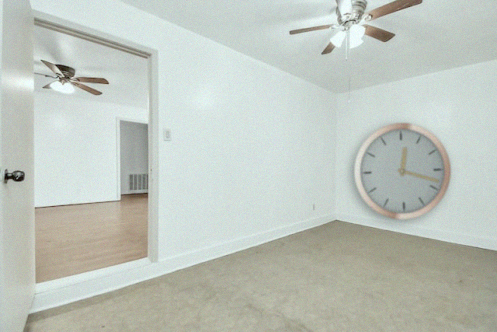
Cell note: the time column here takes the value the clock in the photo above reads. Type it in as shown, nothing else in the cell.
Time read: 12:18
